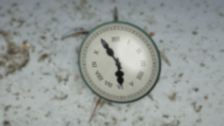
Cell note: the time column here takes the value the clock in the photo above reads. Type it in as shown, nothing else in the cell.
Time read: 5:55
